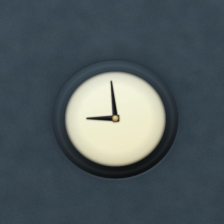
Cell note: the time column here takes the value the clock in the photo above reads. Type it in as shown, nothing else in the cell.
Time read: 8:59
